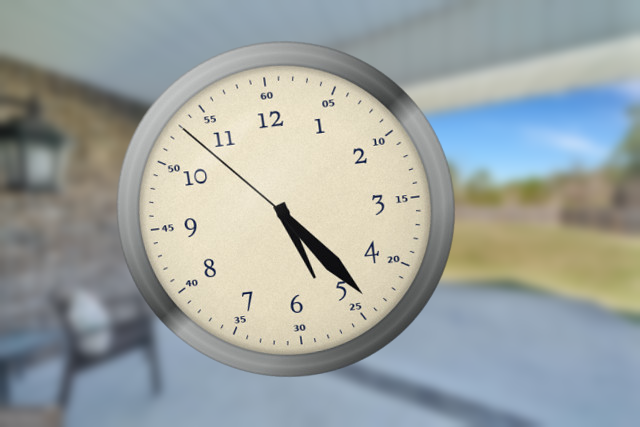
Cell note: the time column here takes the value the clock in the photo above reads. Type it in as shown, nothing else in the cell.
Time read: 5:23:53
